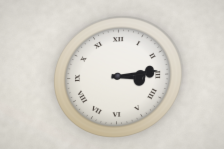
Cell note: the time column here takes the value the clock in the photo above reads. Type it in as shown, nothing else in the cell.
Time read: 3:14
